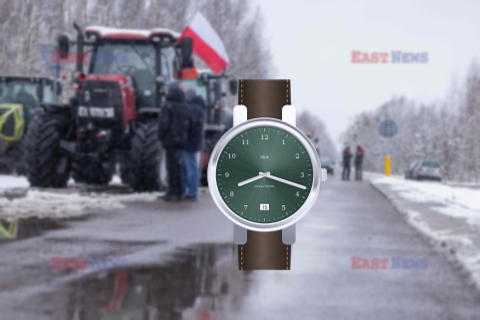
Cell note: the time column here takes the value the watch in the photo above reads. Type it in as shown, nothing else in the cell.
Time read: 8:18
